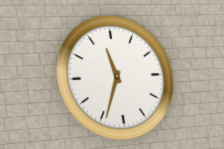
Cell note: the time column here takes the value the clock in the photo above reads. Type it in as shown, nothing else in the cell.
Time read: 11:34
